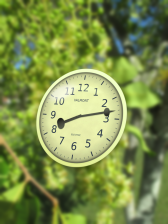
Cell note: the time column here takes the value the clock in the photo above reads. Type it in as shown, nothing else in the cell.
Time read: 8:13
